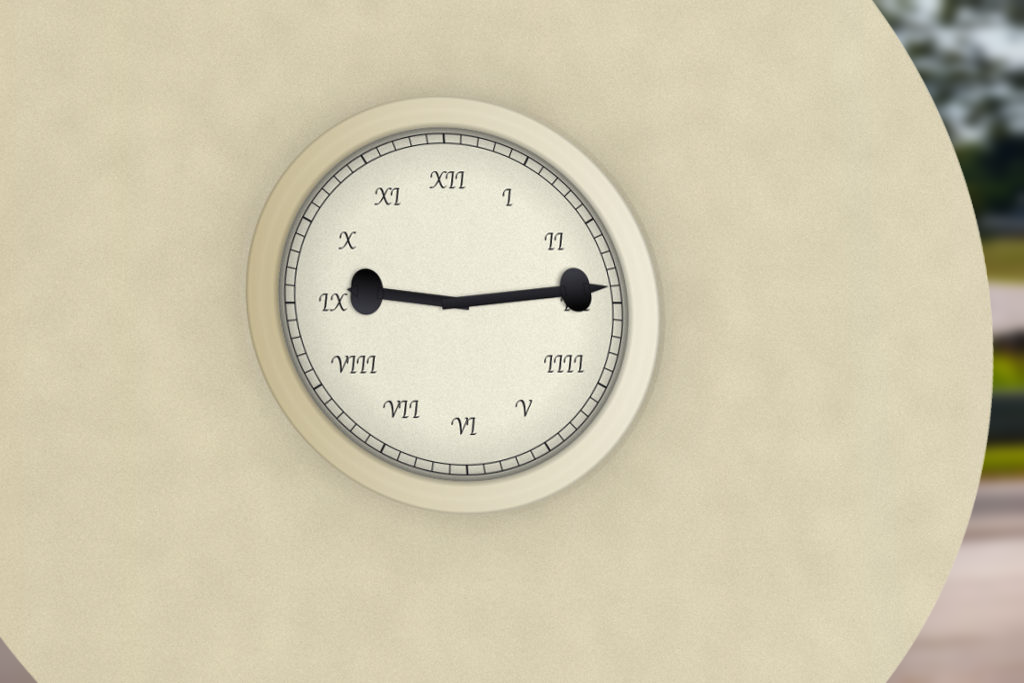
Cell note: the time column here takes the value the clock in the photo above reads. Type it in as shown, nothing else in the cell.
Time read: 9:14
